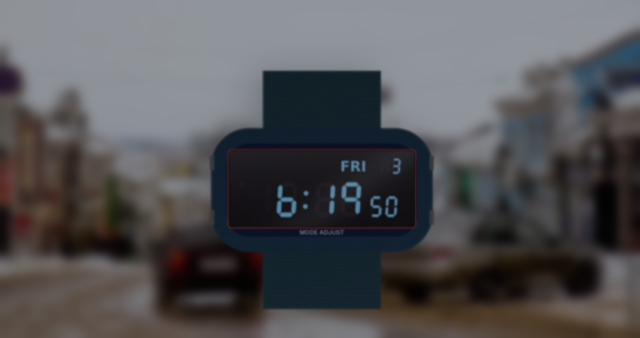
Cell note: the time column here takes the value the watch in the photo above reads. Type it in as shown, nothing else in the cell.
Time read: 6:19:50
